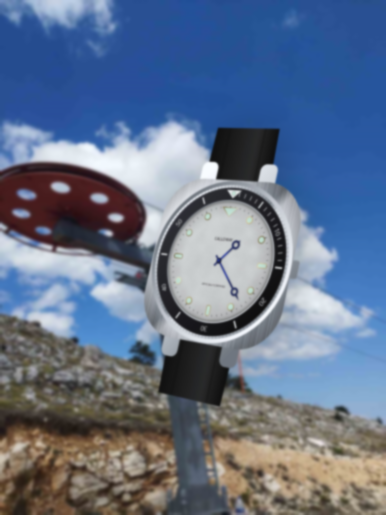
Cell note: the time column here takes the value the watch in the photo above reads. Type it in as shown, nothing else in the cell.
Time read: 1:23
